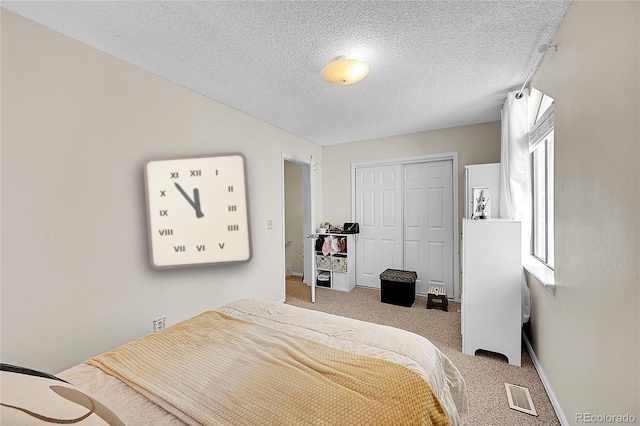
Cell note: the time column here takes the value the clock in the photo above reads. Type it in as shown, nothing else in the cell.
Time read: 11:54
